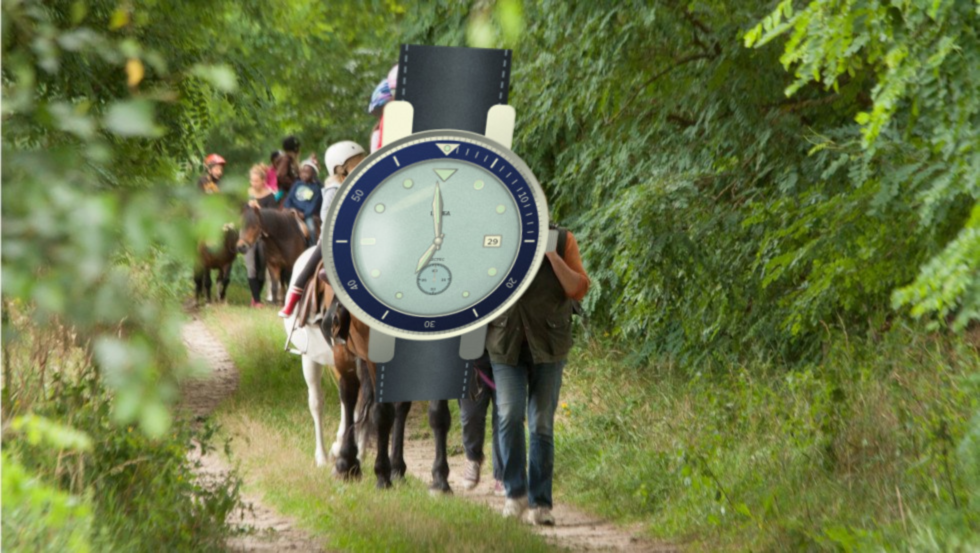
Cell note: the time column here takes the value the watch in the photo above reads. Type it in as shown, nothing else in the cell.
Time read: 6:59
